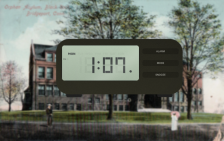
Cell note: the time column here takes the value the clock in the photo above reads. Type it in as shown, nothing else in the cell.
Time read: 1:07
